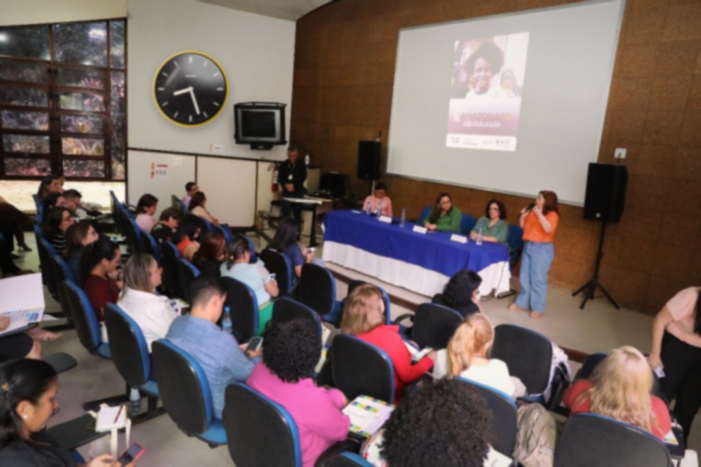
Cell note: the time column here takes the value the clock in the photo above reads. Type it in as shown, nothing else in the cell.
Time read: 8:27
